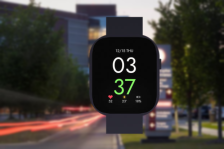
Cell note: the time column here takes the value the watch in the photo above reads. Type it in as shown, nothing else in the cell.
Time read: 3:37
